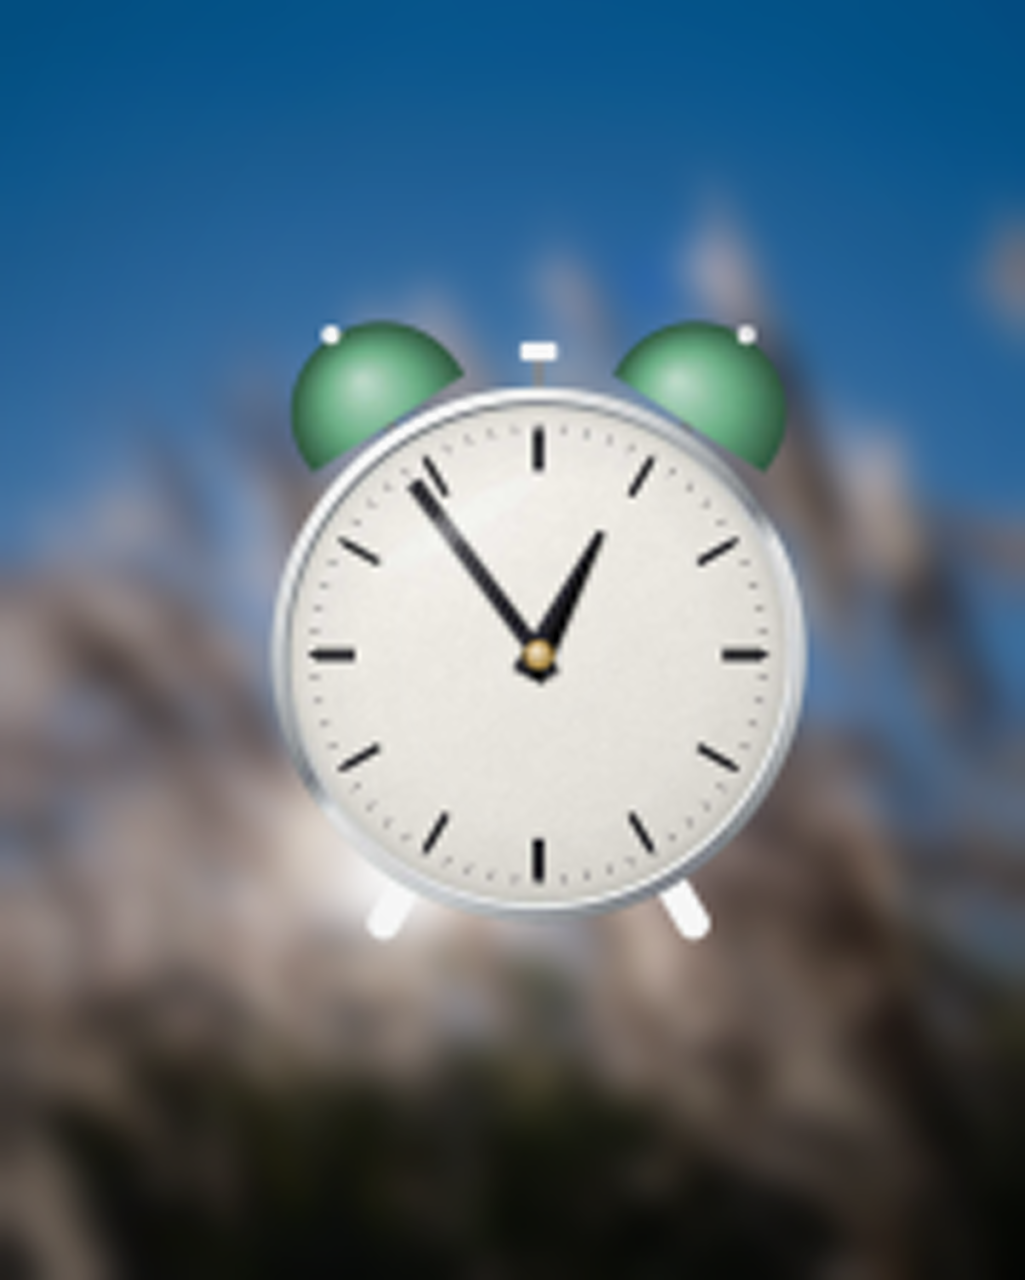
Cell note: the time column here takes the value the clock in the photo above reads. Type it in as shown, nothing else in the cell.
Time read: 12:54
